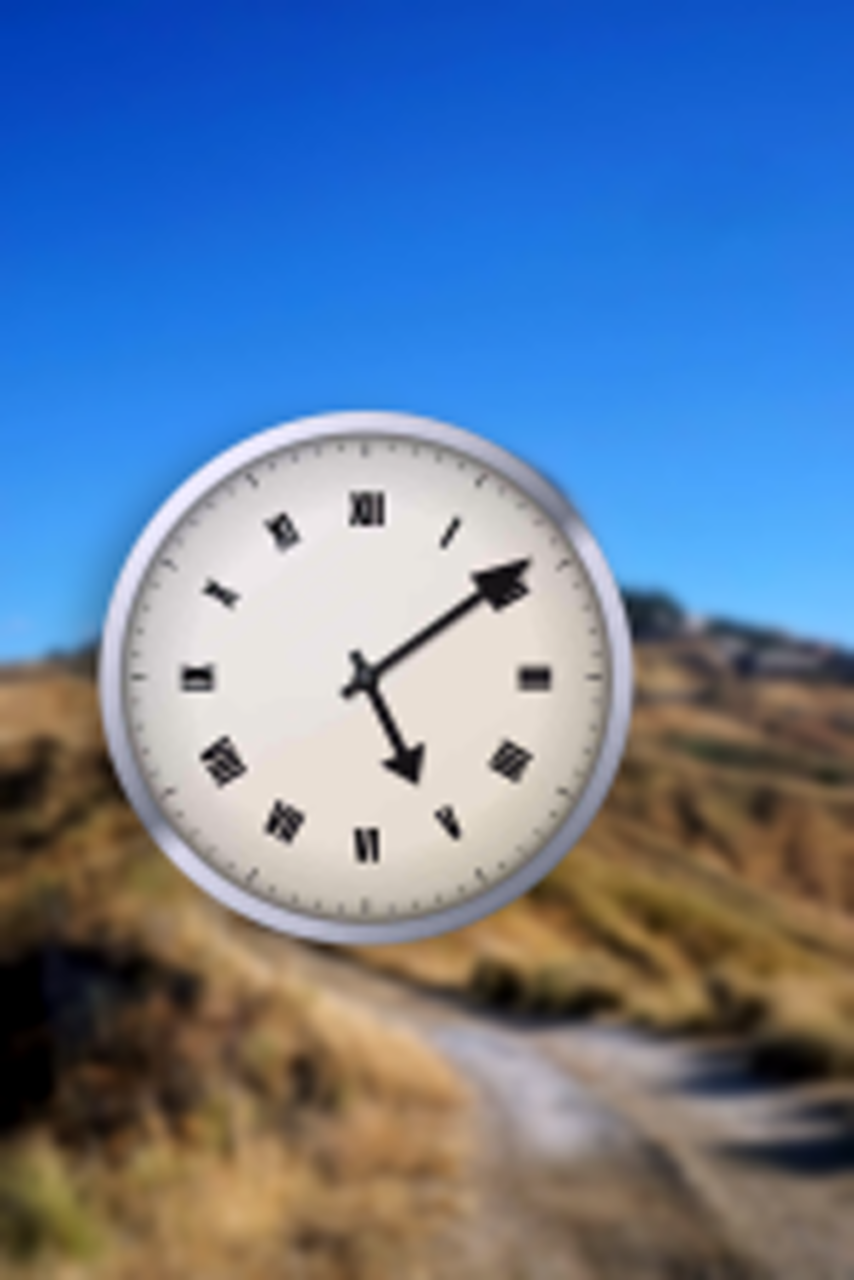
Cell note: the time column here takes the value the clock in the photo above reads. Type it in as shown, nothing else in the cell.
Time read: 5:09
